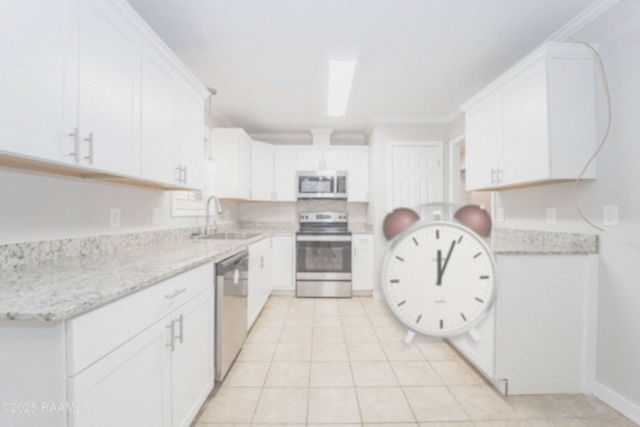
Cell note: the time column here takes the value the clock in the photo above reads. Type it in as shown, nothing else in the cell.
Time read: 12:04
